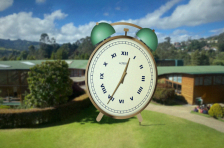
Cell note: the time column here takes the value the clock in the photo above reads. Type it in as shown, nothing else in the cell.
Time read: 12:35
